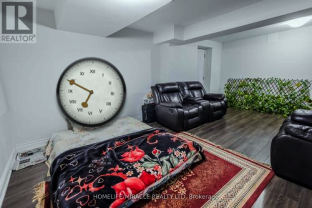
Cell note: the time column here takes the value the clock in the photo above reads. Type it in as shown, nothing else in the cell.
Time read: 6:49
